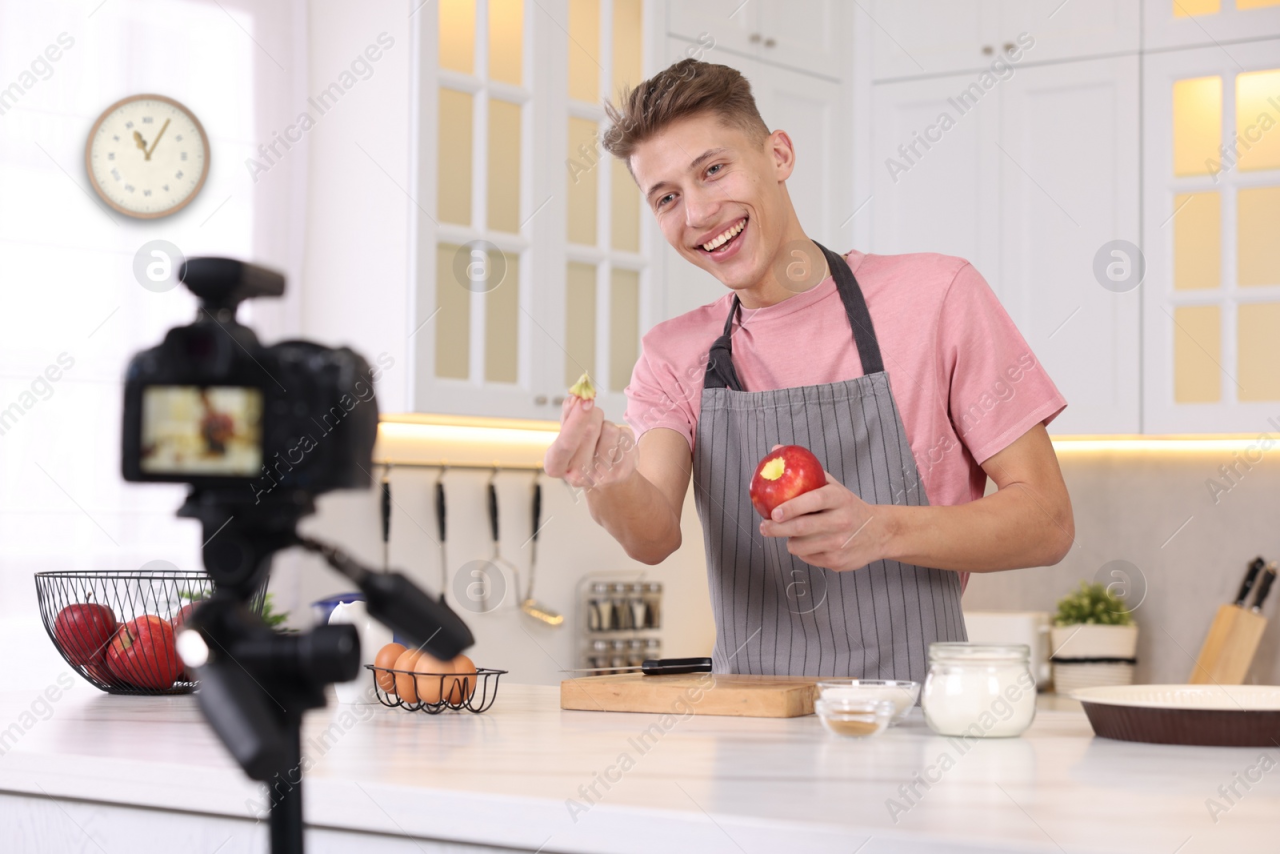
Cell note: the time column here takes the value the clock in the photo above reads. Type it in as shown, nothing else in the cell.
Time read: 11:05
